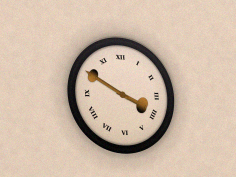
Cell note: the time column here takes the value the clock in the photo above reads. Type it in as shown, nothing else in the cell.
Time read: 3:50
